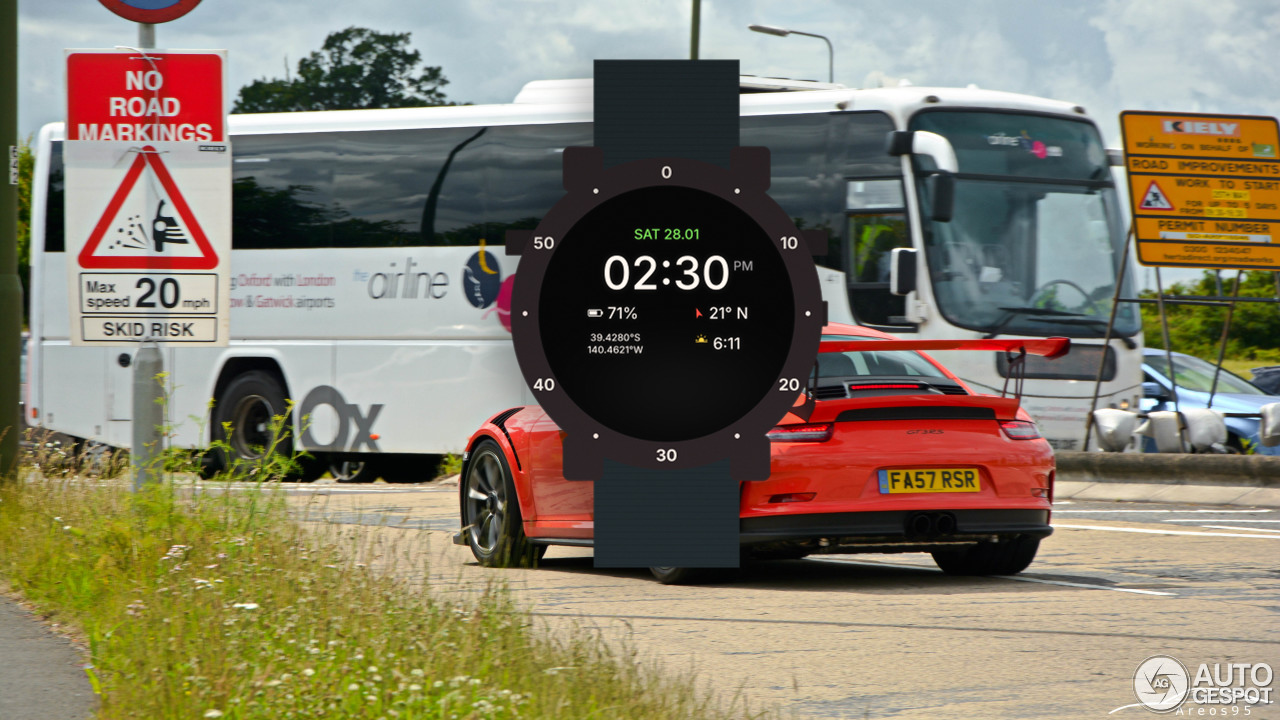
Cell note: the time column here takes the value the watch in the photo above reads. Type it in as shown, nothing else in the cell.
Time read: 2:30
